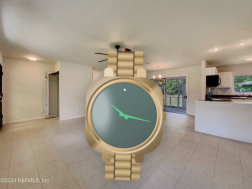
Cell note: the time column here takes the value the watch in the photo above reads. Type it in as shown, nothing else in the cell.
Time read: 10:17
